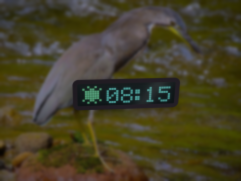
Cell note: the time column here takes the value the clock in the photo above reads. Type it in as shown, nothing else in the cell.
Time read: 8:15
